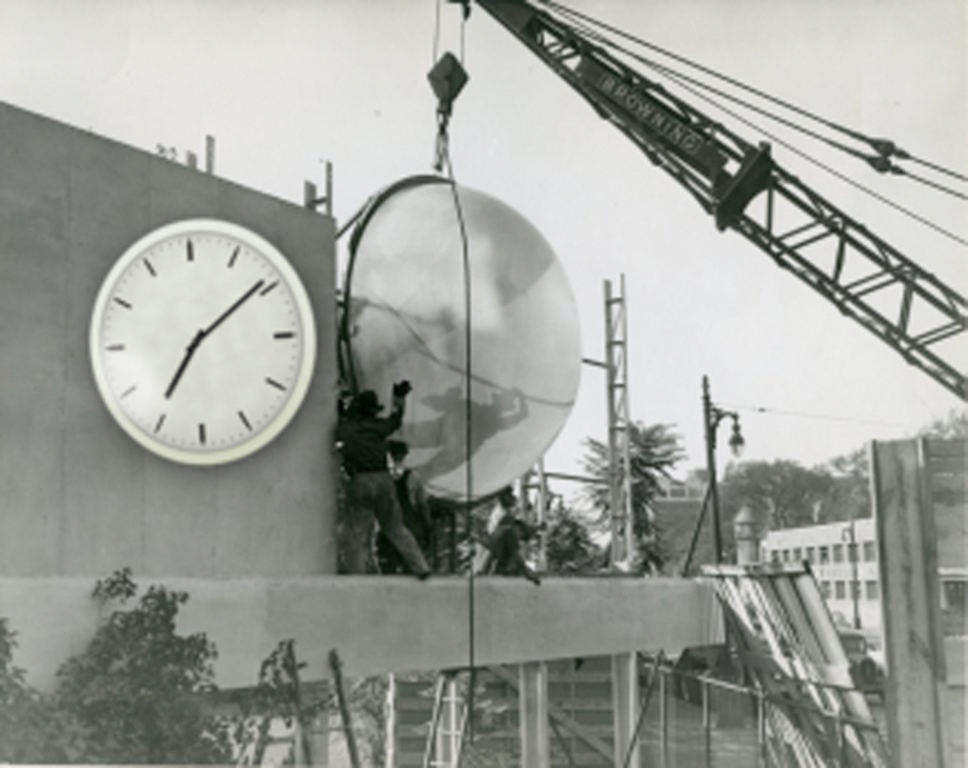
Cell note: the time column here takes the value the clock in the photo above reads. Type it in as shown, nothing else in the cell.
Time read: 7:09
